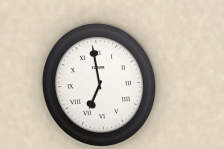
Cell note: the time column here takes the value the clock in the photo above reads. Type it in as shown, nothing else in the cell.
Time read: 6:59
